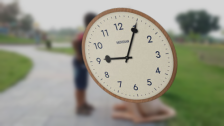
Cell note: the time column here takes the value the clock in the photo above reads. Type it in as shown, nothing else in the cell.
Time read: 9:05
